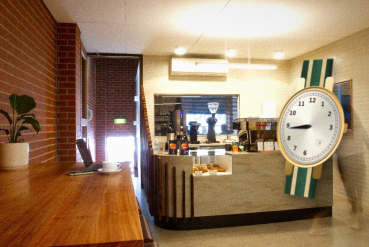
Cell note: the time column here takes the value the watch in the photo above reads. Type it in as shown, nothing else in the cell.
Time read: 8:44
